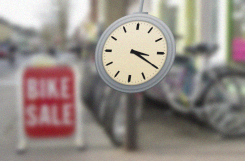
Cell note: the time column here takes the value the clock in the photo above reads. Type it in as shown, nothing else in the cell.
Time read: 3:20
